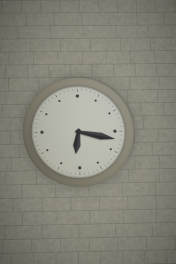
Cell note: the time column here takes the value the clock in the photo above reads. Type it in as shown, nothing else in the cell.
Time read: 6:17
